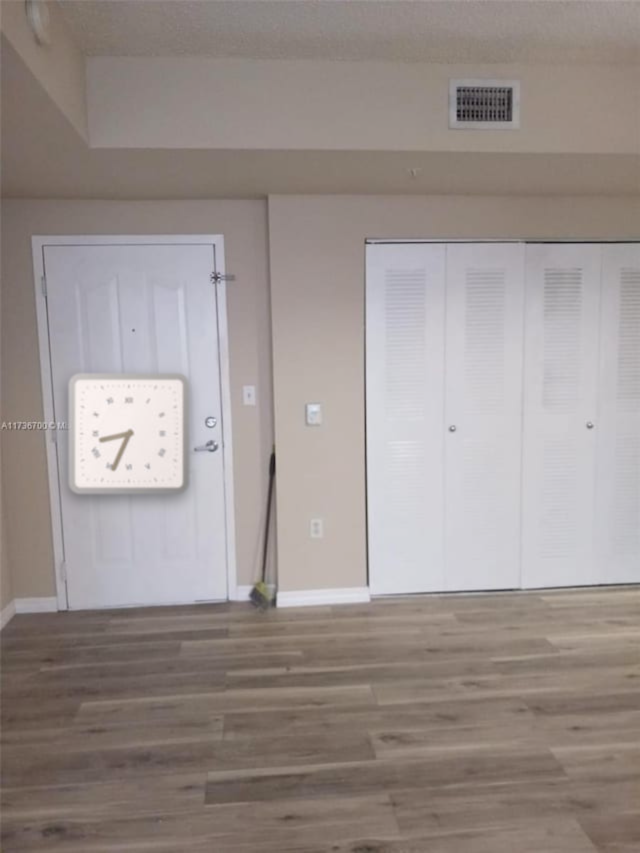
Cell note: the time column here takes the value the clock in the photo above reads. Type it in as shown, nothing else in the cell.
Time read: 8:34
